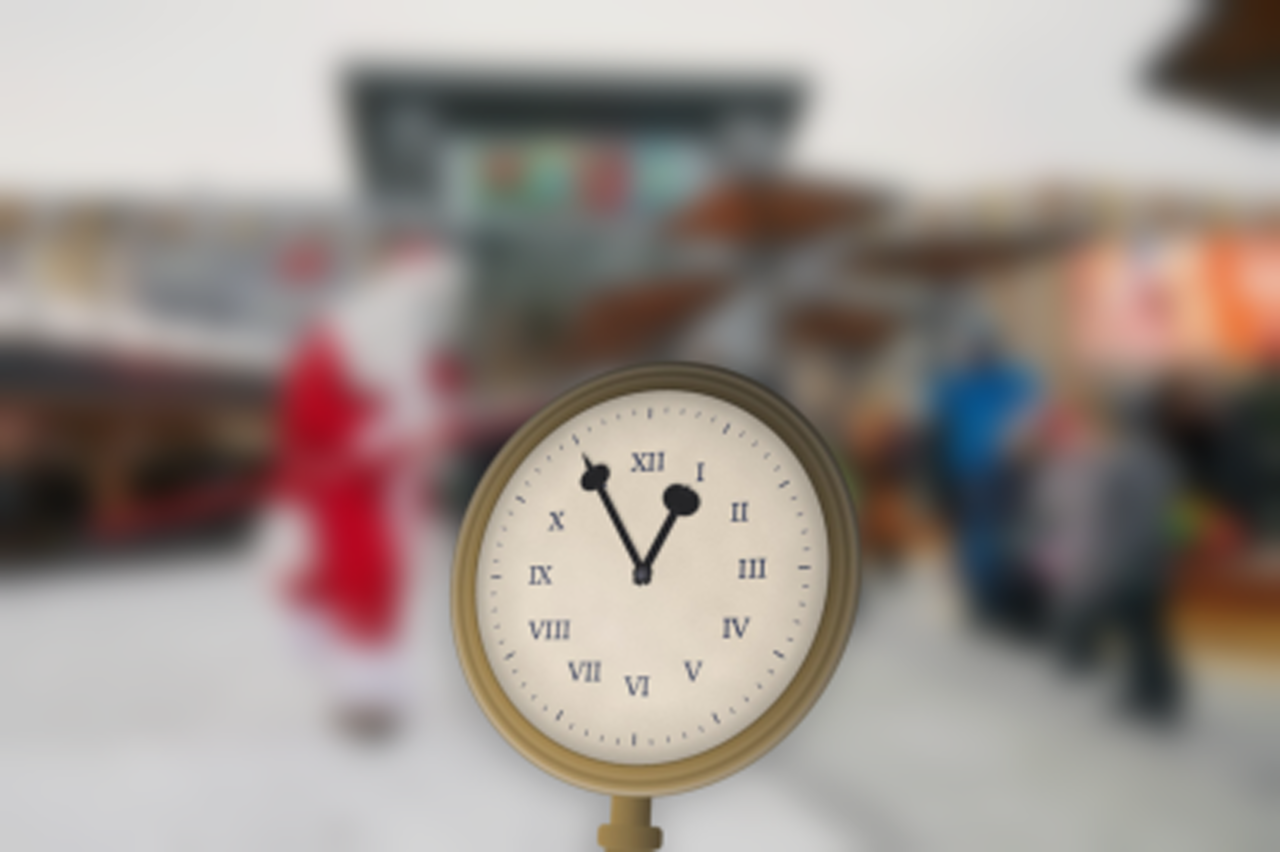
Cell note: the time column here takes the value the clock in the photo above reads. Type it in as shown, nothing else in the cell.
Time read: 12:55
